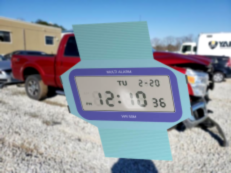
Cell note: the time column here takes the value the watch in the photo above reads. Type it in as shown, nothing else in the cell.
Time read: 12:10:36
